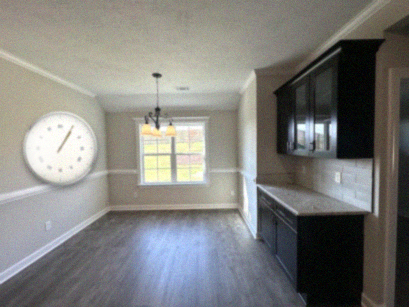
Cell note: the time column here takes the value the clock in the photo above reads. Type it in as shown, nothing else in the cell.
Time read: 1:05
